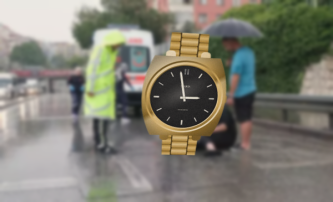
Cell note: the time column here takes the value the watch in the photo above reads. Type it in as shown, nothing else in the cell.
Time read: 2:58
